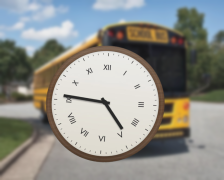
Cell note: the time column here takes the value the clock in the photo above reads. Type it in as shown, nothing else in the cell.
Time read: 4:46
